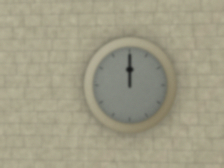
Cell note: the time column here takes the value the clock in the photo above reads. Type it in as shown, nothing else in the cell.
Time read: 12:00
